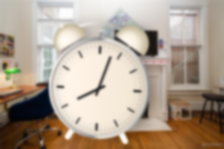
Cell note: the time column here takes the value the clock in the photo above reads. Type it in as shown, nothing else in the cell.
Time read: 8:03
